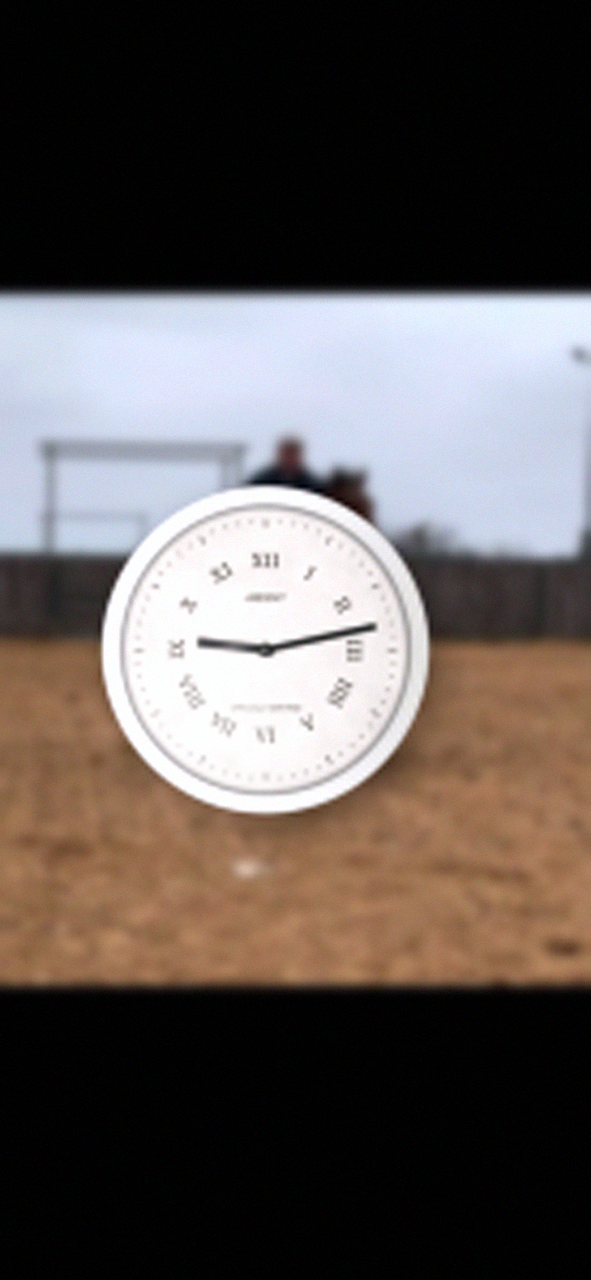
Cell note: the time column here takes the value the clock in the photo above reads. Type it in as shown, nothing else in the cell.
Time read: 9:13
